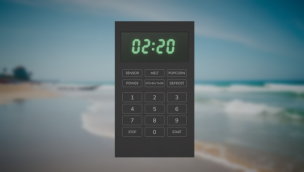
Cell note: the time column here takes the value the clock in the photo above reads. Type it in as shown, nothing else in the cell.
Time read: 2:20
